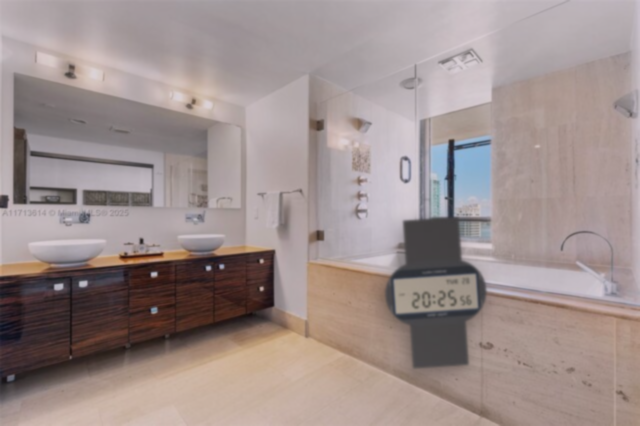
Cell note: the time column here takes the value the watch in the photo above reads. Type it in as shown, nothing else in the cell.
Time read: 20:25
